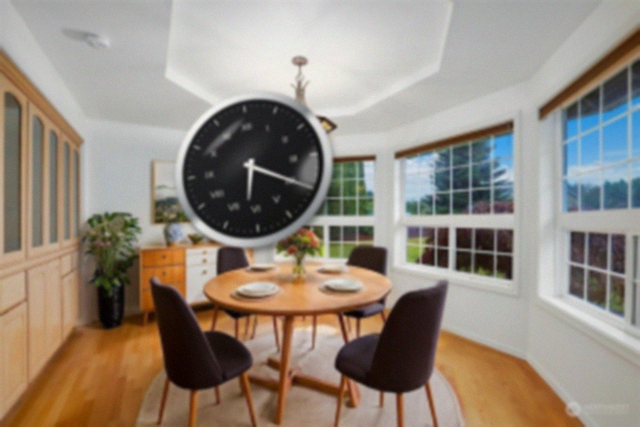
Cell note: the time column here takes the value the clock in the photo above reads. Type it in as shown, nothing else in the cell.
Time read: 6:20
